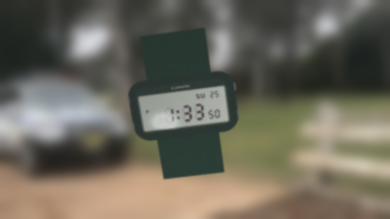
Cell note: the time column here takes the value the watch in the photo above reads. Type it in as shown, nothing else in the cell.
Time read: 1:33
